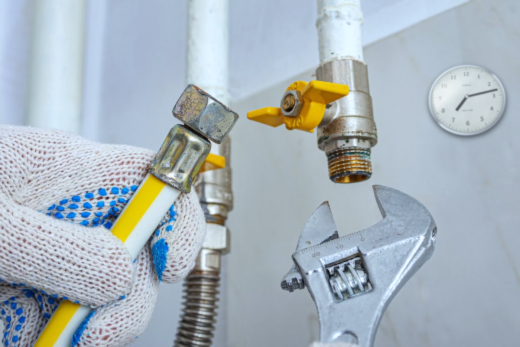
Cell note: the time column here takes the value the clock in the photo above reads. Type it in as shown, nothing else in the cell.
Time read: 7:13
